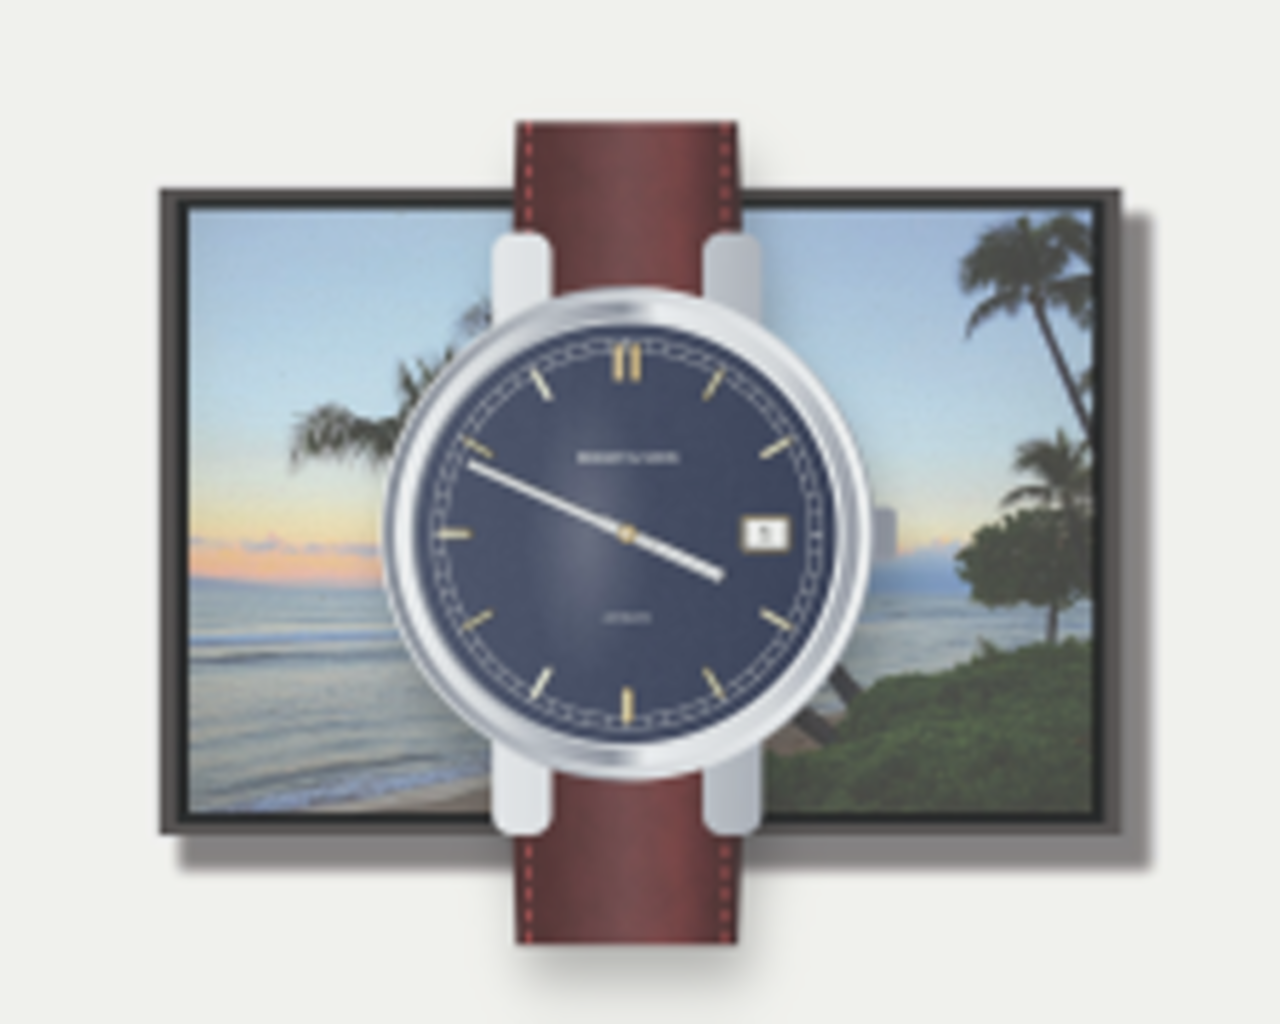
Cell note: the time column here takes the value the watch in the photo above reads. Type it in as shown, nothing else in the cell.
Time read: 3:49
